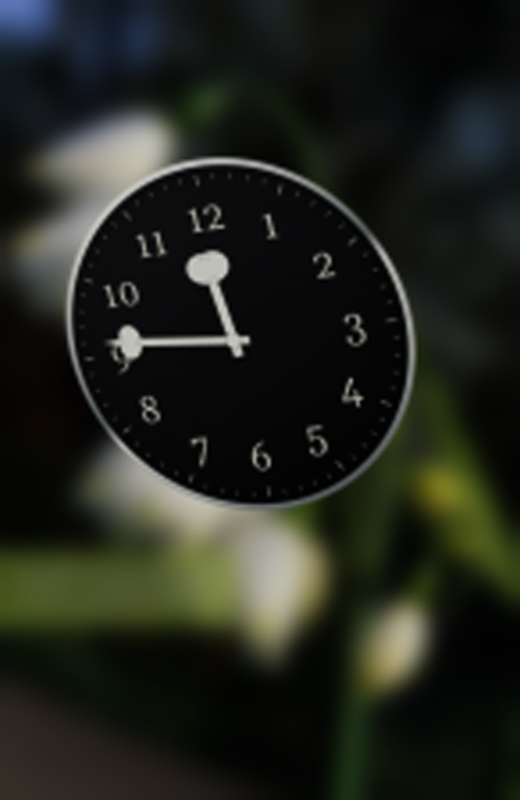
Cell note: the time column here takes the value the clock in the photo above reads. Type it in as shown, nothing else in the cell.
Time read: 11:46
